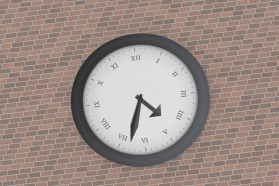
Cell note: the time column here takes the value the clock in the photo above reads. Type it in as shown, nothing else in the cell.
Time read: 4:33
